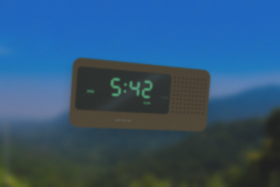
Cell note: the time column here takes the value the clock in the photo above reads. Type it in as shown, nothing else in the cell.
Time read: 5:42
